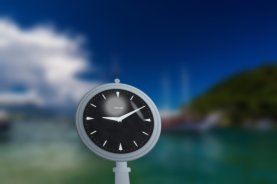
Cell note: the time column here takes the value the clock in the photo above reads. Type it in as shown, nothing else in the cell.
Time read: 9:10
